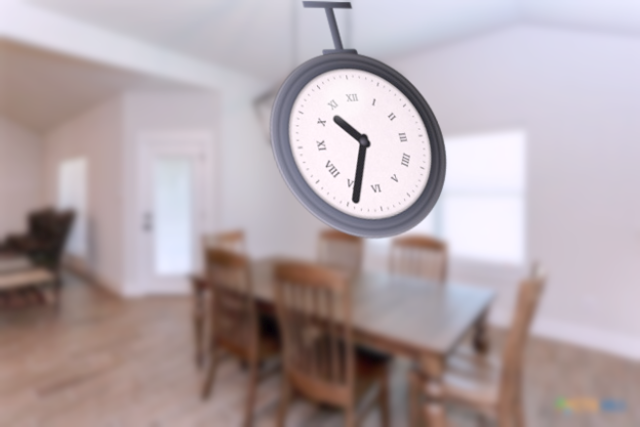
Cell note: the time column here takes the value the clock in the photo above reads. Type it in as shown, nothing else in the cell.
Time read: 10:34
